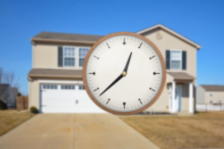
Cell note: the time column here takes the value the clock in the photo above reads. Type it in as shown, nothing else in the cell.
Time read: 12:38
